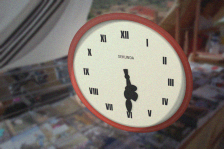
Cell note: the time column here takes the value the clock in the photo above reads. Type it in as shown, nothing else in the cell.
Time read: 5:30
